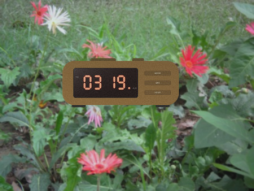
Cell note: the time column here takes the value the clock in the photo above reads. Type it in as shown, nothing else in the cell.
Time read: 3:19
